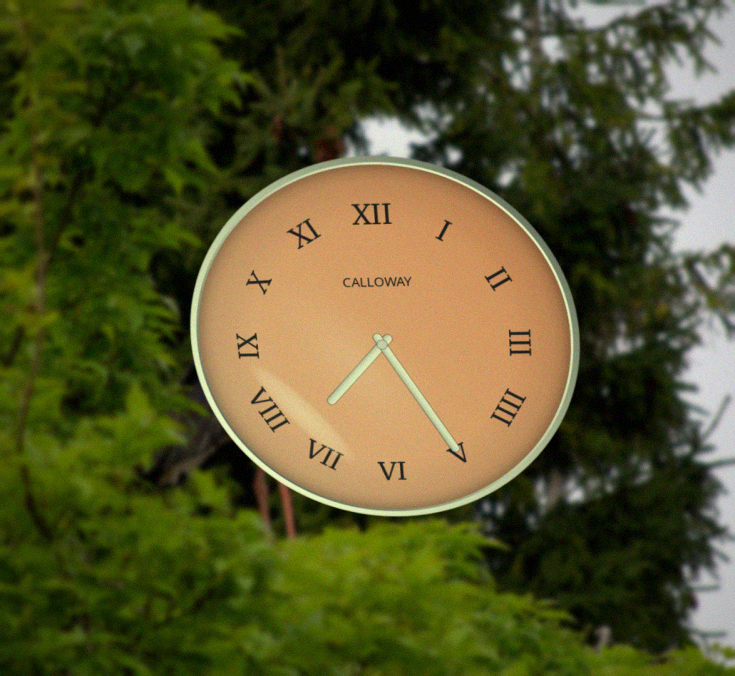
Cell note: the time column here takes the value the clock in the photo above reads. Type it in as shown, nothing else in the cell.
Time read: 7:25
